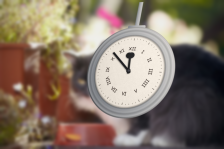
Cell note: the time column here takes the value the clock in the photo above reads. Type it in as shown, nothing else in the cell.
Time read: 11:52
